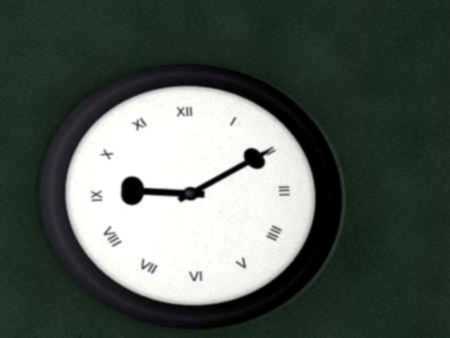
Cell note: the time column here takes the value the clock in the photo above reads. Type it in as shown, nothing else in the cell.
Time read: 9:10
